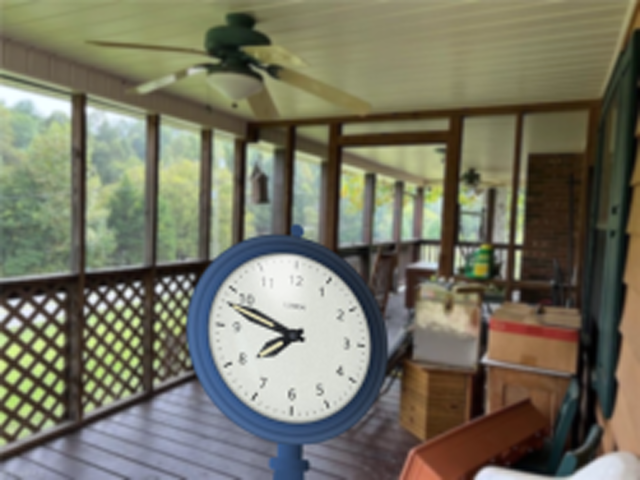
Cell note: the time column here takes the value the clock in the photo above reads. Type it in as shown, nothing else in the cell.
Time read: 7:48
